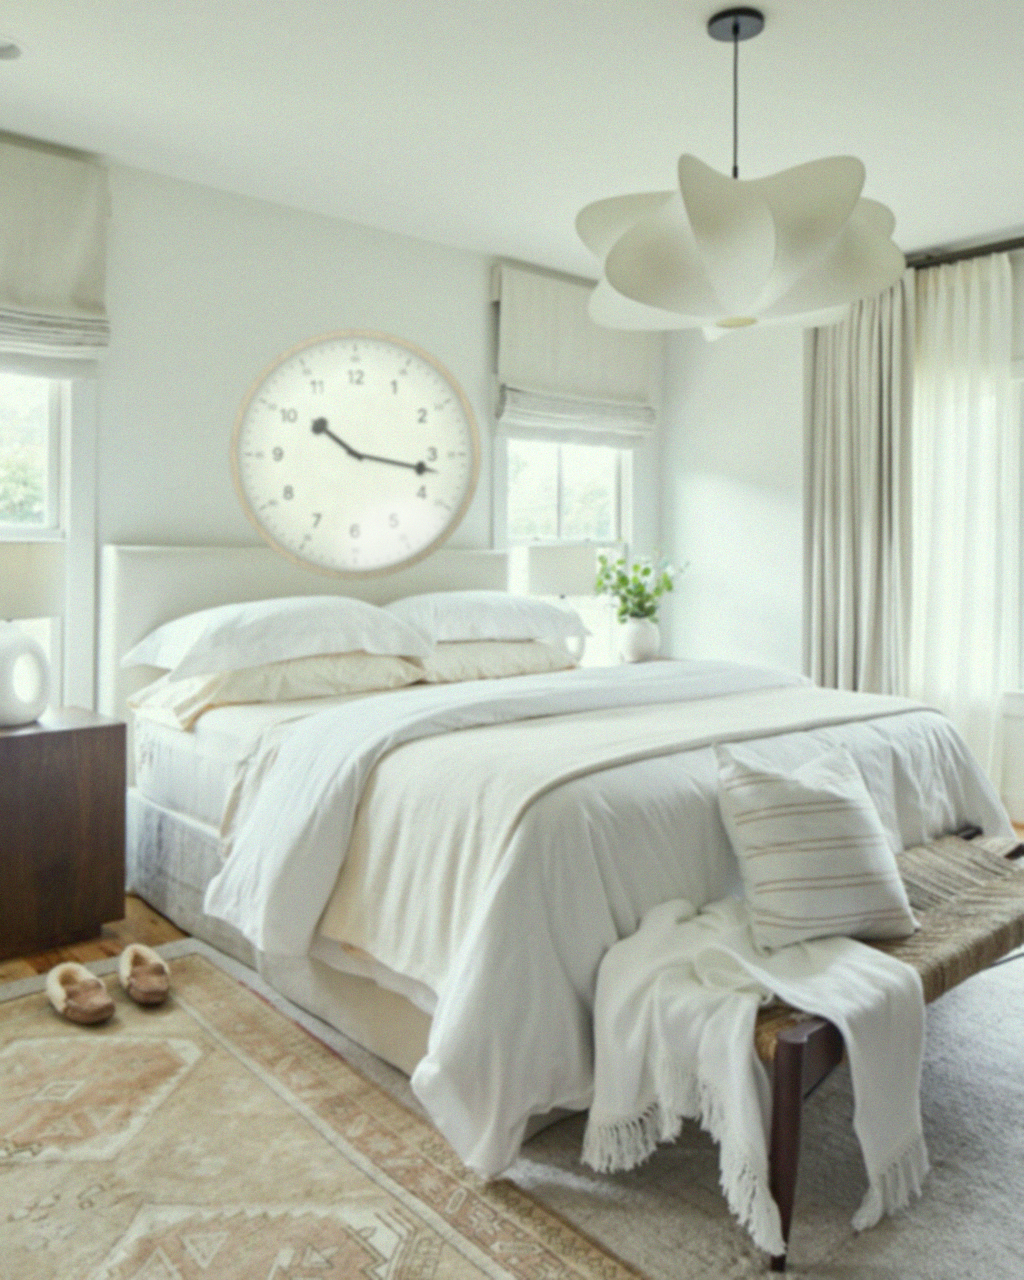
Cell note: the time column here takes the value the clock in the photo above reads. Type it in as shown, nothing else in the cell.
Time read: 10:17
